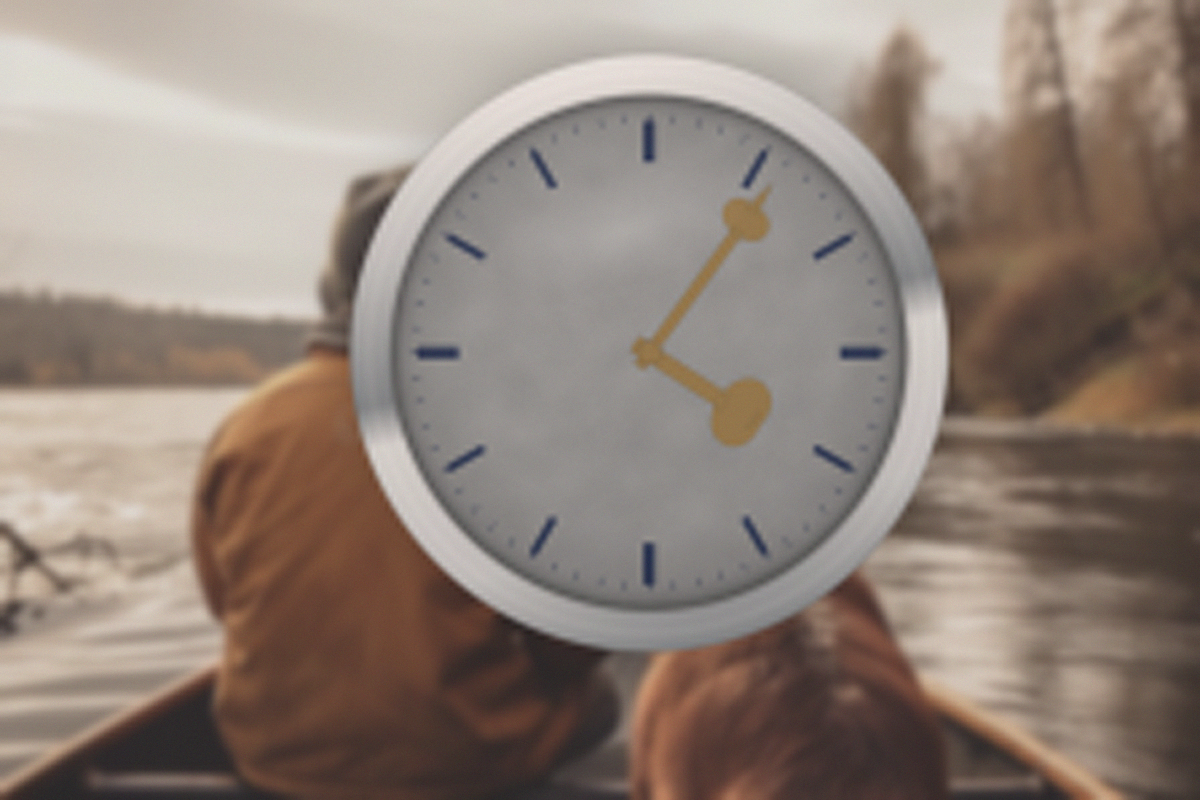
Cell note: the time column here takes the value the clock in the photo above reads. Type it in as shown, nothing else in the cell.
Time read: 4:06
